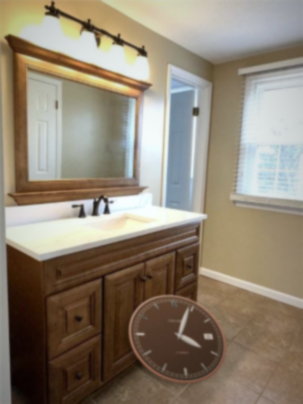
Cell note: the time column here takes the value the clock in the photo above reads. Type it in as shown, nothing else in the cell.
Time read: 4:04
